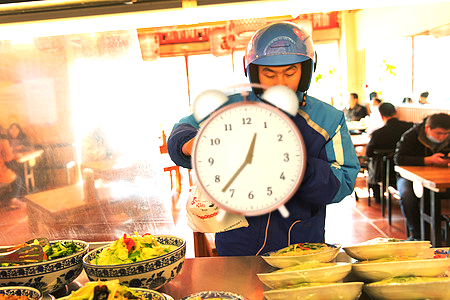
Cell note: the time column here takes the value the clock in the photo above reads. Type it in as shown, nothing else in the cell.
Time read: 12:37
